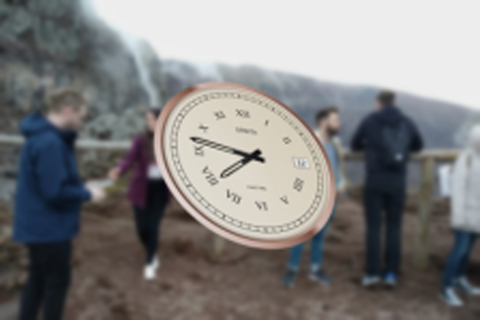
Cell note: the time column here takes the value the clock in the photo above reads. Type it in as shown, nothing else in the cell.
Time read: 7:47
